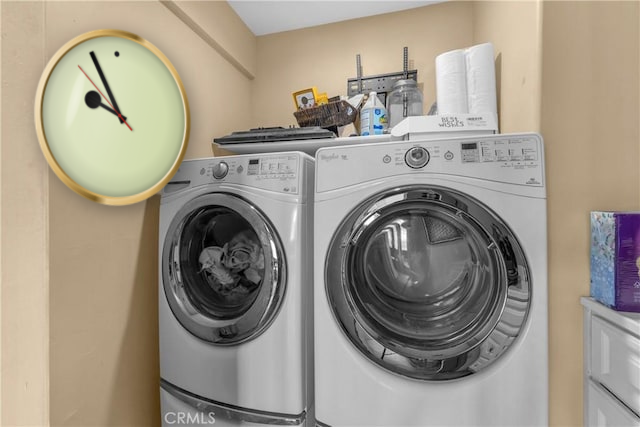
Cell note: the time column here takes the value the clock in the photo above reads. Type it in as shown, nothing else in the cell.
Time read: 9:55:53
